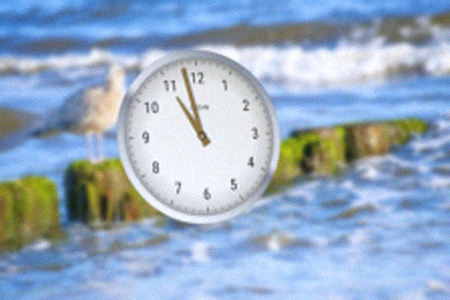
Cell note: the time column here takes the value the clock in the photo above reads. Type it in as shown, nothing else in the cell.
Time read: 10:58
